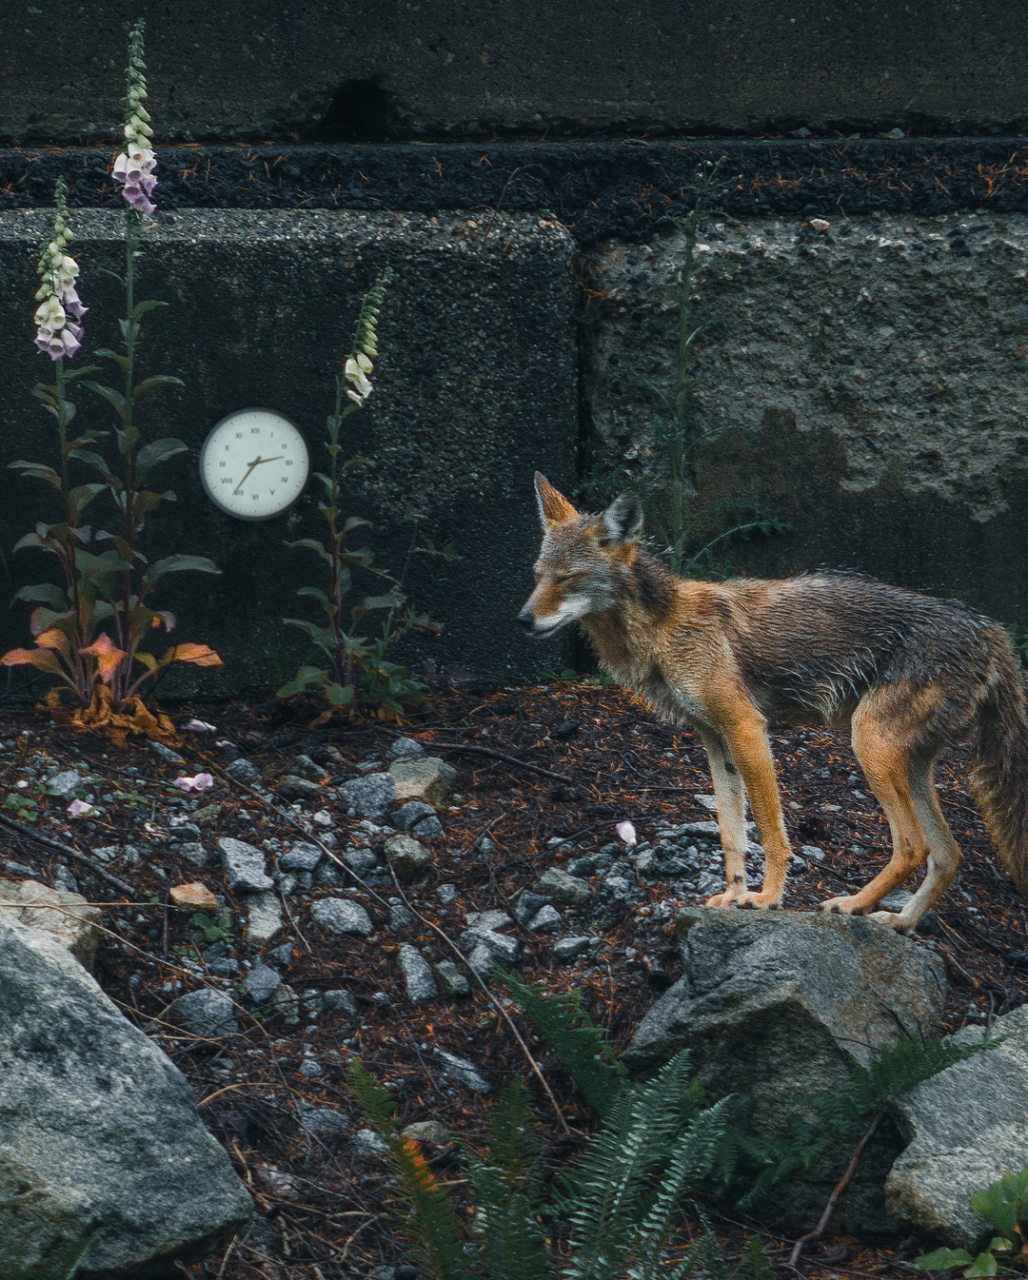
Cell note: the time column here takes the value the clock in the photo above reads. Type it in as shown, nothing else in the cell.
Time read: 2:36
